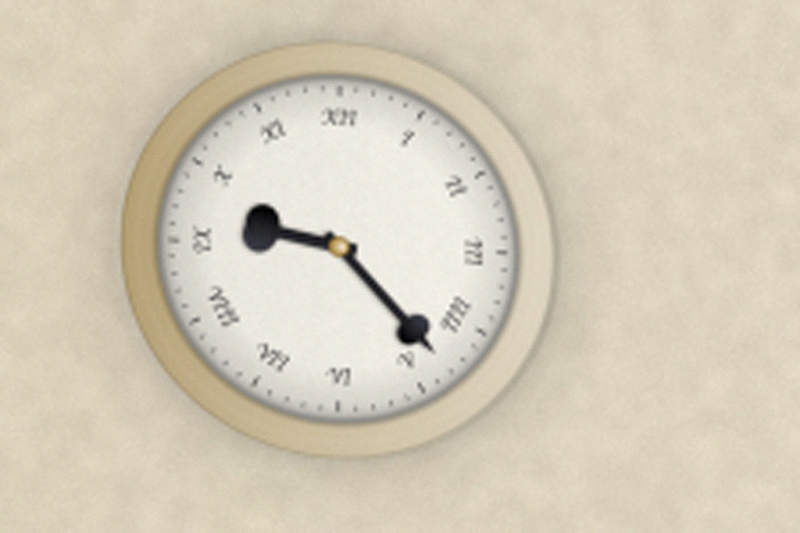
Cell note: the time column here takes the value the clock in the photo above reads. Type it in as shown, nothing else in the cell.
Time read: 9:23
